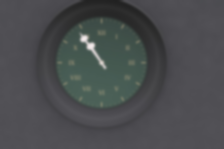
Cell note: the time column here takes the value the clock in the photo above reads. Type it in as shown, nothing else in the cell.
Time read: 10:54
